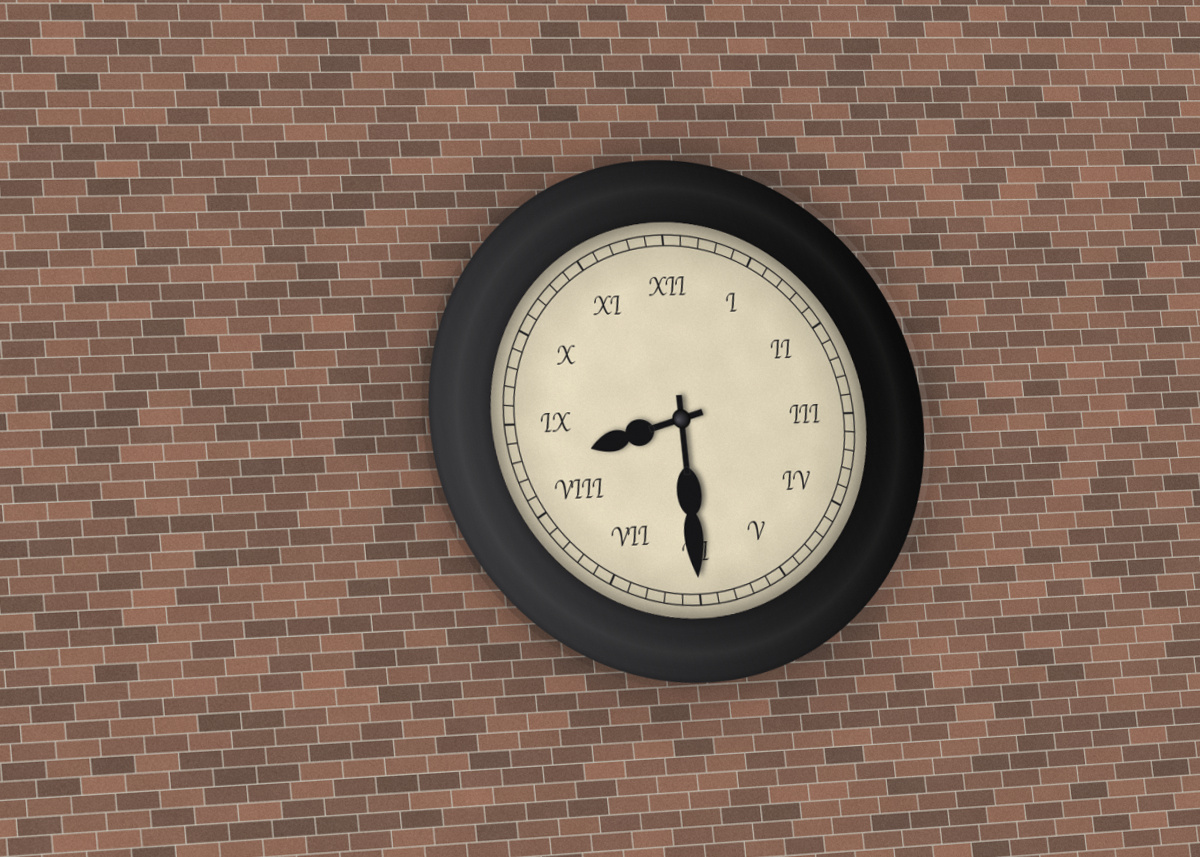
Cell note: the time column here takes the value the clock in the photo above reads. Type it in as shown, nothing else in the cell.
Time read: 8:30
